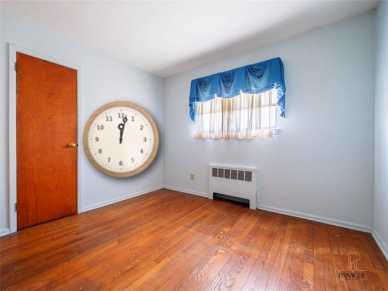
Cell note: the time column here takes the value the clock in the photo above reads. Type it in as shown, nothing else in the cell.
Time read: 12:02
